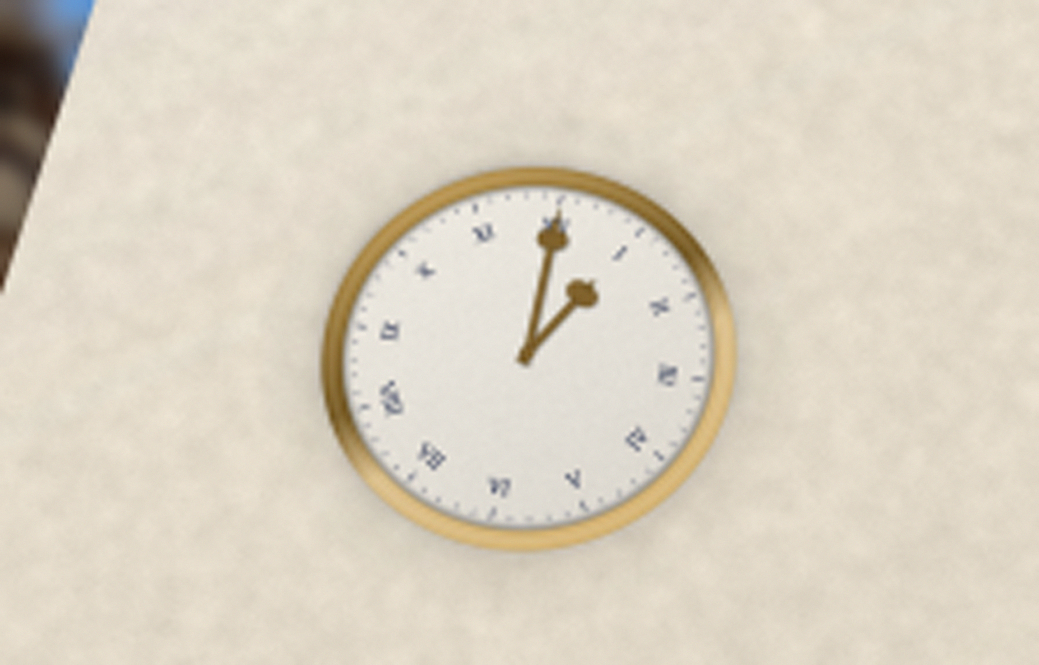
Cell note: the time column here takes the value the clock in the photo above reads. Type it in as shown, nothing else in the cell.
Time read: 1:00
